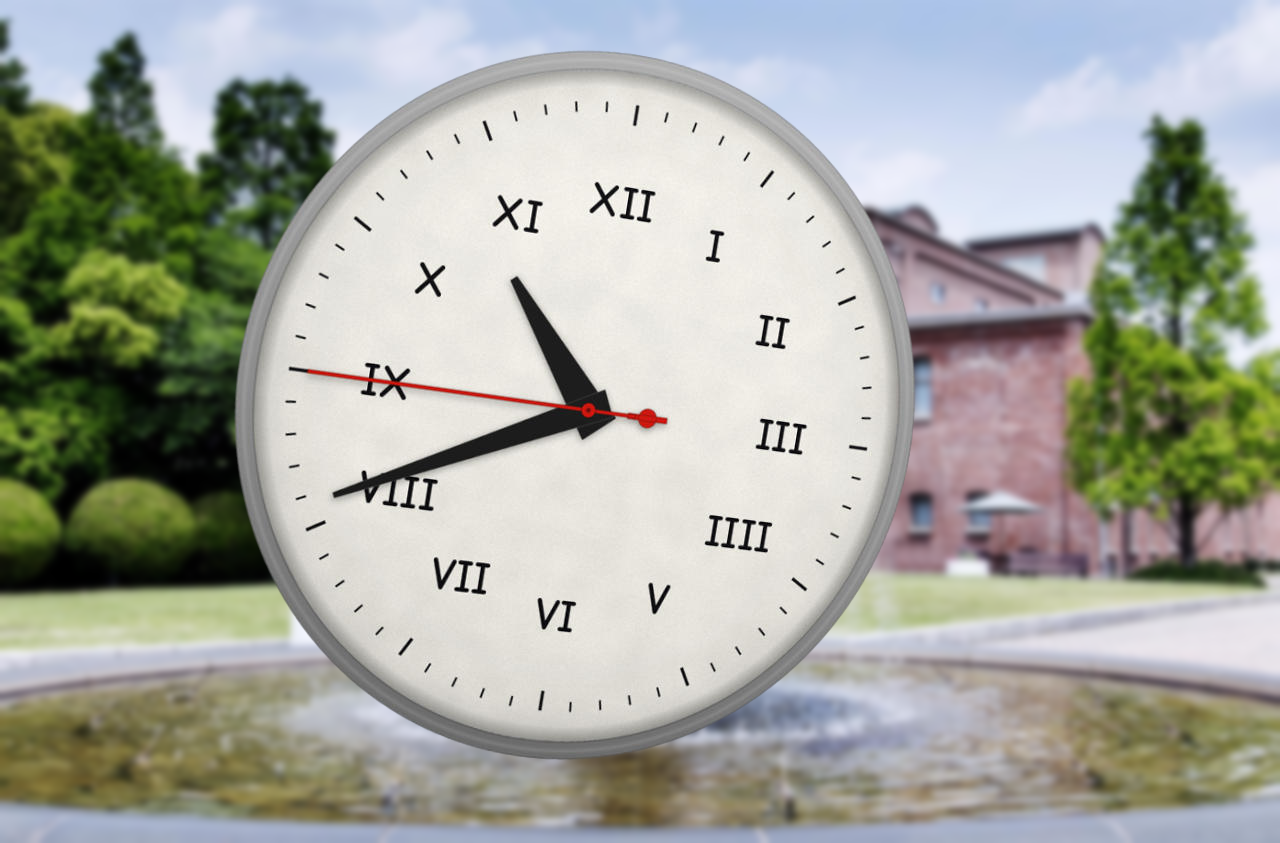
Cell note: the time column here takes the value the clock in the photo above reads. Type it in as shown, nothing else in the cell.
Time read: 10:40:45
